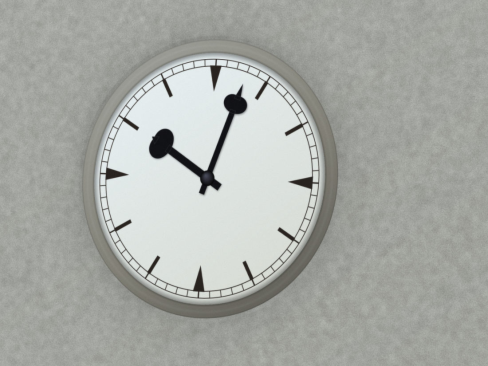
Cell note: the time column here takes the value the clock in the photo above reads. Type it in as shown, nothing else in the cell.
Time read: 10:03
